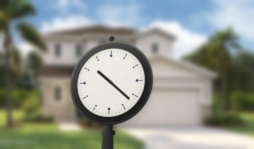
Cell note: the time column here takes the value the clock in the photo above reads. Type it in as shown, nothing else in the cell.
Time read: 10:22
